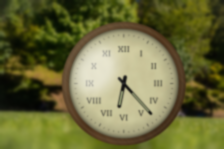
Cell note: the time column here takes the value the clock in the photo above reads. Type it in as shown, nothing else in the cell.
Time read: 6:23
